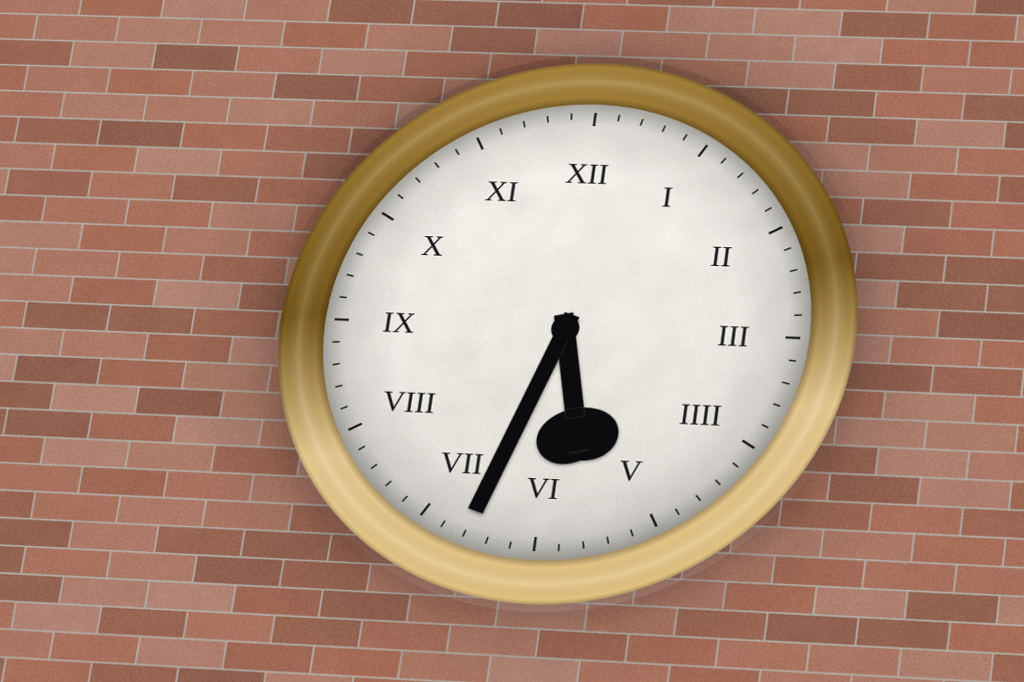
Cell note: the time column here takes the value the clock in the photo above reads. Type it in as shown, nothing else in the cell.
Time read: 5:33
